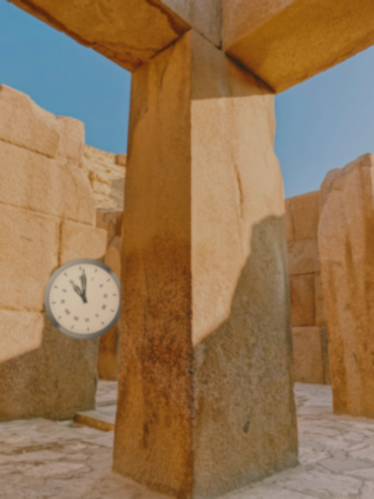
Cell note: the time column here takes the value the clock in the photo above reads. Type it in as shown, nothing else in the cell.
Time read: 11:01
